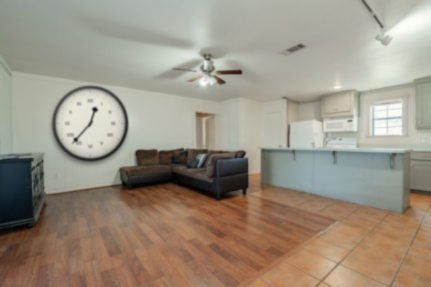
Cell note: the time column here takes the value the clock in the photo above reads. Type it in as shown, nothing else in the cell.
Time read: 12:37
